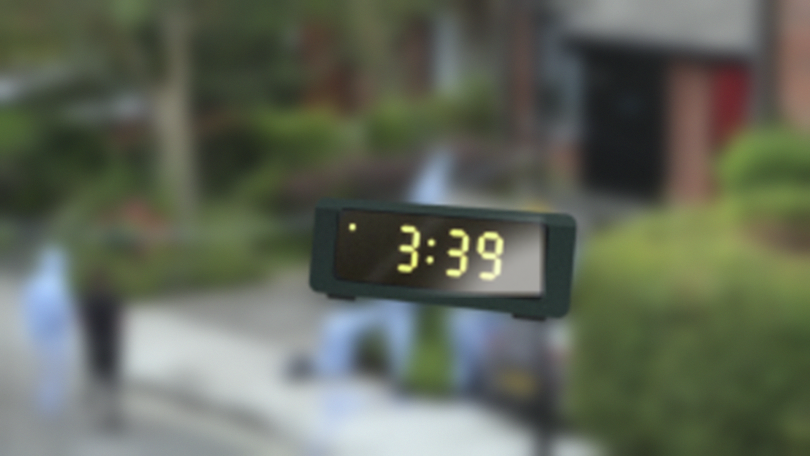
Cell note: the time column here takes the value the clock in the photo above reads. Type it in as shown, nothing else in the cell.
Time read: 3:39
